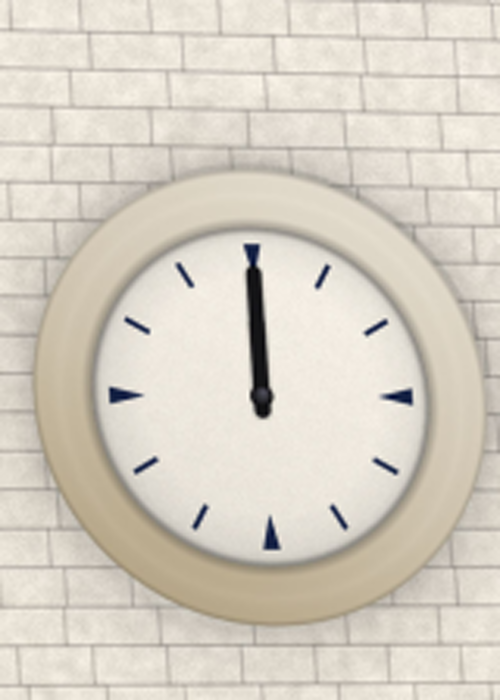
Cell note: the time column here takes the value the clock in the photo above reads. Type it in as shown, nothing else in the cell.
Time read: 12:00
